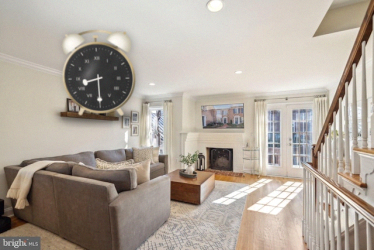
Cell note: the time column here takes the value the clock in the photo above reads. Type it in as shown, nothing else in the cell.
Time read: 8:30
